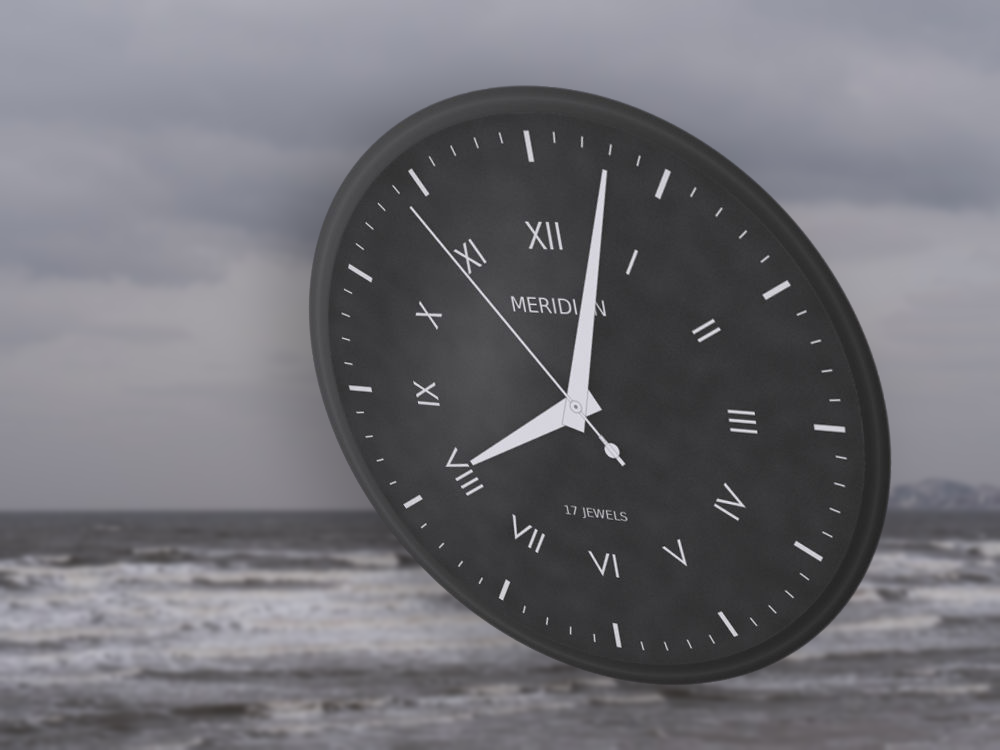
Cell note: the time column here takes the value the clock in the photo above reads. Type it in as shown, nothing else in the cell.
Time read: 8:02:54
